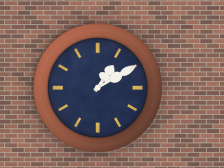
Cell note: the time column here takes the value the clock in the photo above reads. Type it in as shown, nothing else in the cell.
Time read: 1:10
